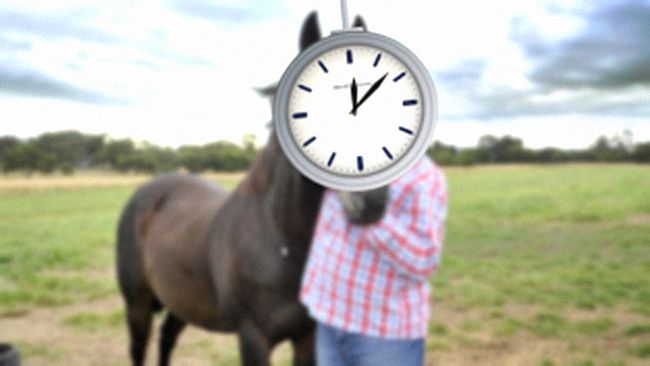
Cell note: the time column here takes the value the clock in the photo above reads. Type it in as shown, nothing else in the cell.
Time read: 12:08
